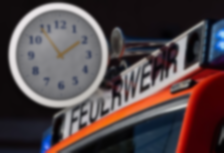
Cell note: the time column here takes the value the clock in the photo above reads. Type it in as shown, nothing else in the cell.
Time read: 1:54
